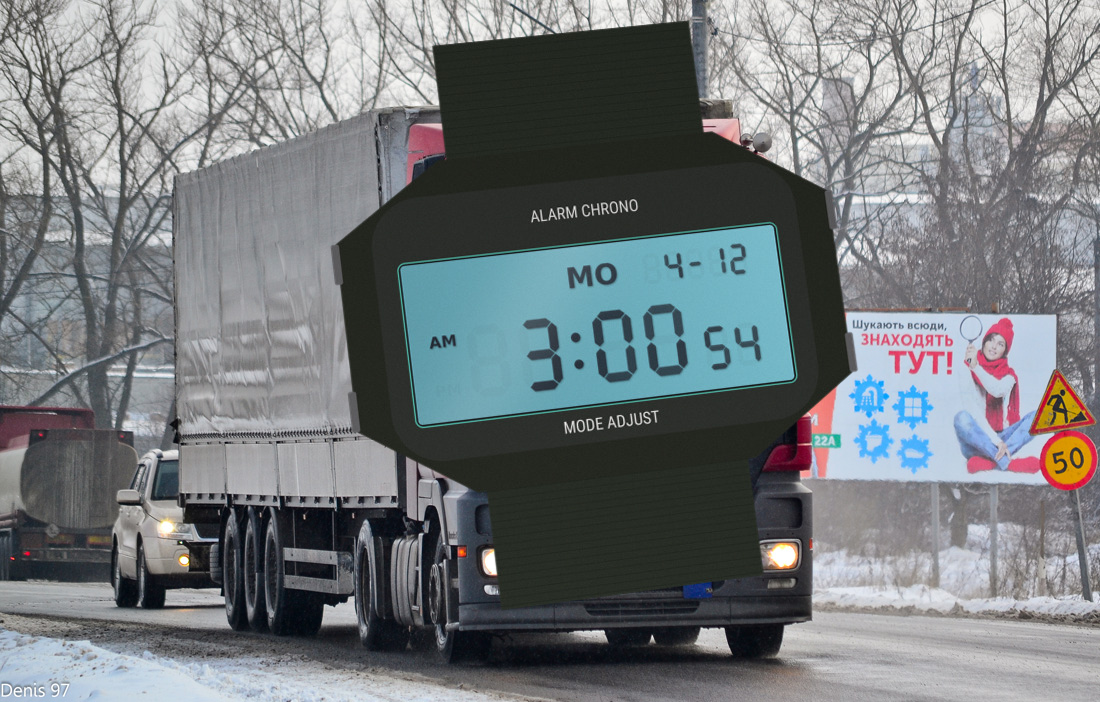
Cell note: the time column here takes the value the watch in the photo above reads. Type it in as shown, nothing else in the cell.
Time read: 3:00:54
